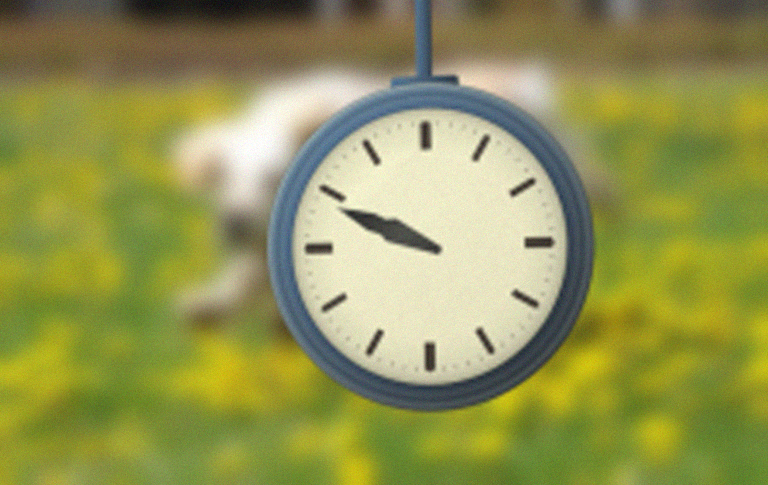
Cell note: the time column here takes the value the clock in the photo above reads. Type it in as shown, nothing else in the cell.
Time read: 9:49
